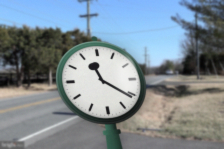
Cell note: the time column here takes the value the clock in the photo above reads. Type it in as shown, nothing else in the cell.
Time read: 11:21
